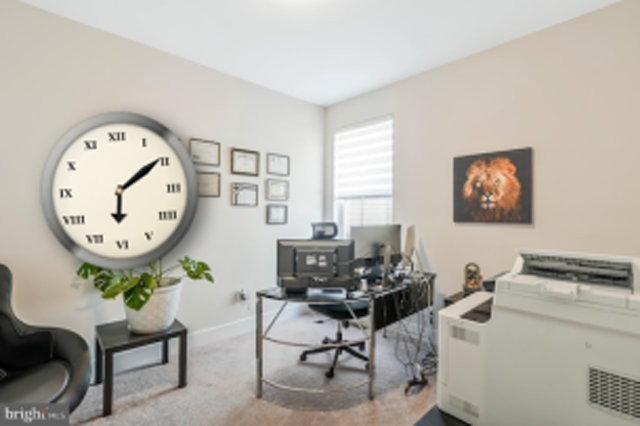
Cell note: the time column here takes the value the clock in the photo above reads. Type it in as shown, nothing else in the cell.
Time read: 6:09
